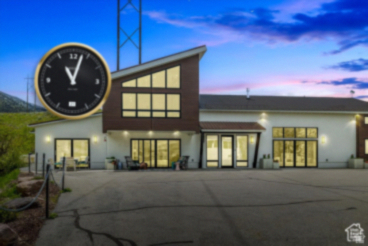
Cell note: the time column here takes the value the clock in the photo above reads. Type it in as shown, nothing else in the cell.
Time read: 11:03
